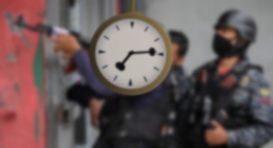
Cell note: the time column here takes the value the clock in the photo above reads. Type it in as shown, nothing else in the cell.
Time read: 7:14
